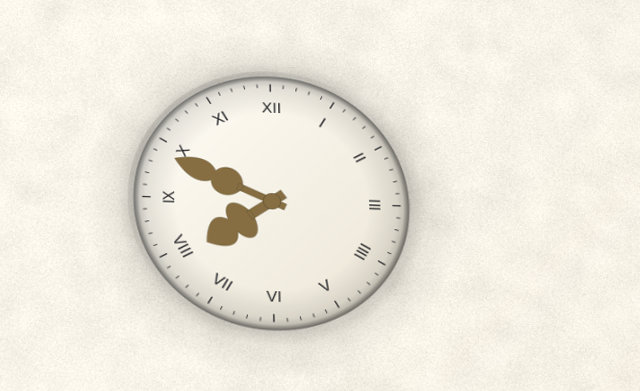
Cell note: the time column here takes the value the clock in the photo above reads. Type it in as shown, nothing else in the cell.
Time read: 7:49
